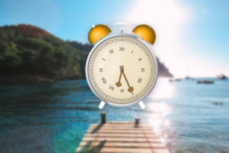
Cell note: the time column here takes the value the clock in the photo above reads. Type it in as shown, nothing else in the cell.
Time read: 6:26
